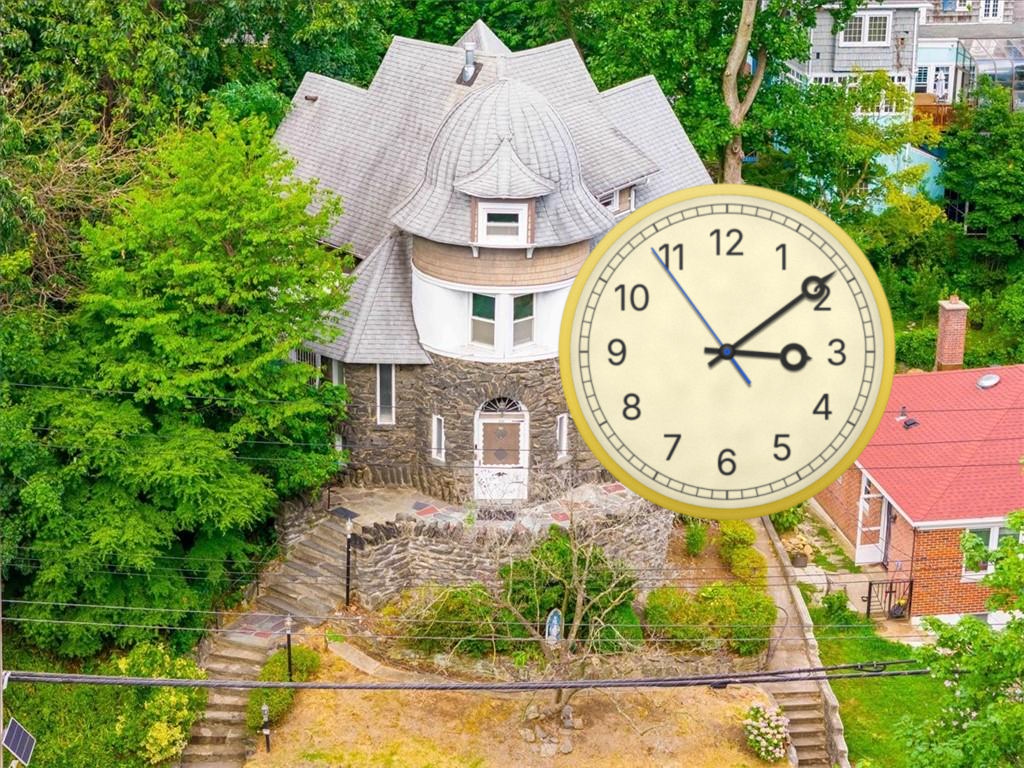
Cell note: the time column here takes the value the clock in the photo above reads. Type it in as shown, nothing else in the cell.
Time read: 3:08:54
